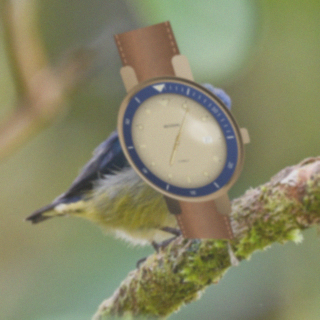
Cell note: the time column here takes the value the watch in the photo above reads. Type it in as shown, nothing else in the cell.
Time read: 7:06
